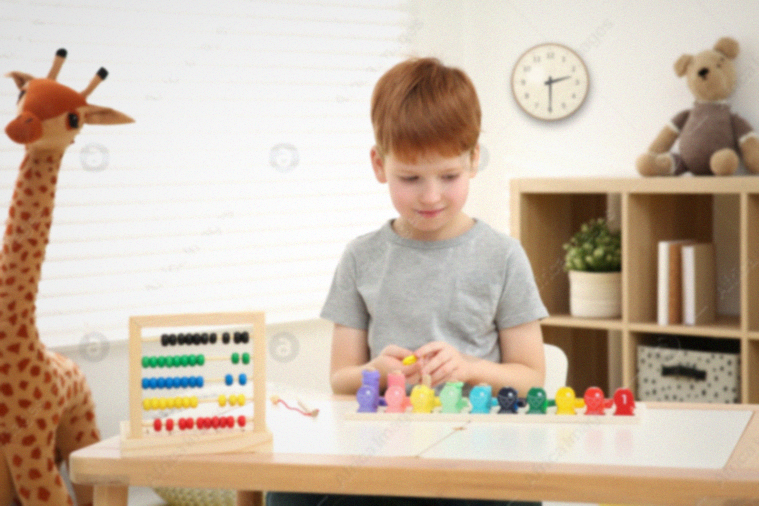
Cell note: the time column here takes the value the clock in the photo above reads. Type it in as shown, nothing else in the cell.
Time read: 2:30
